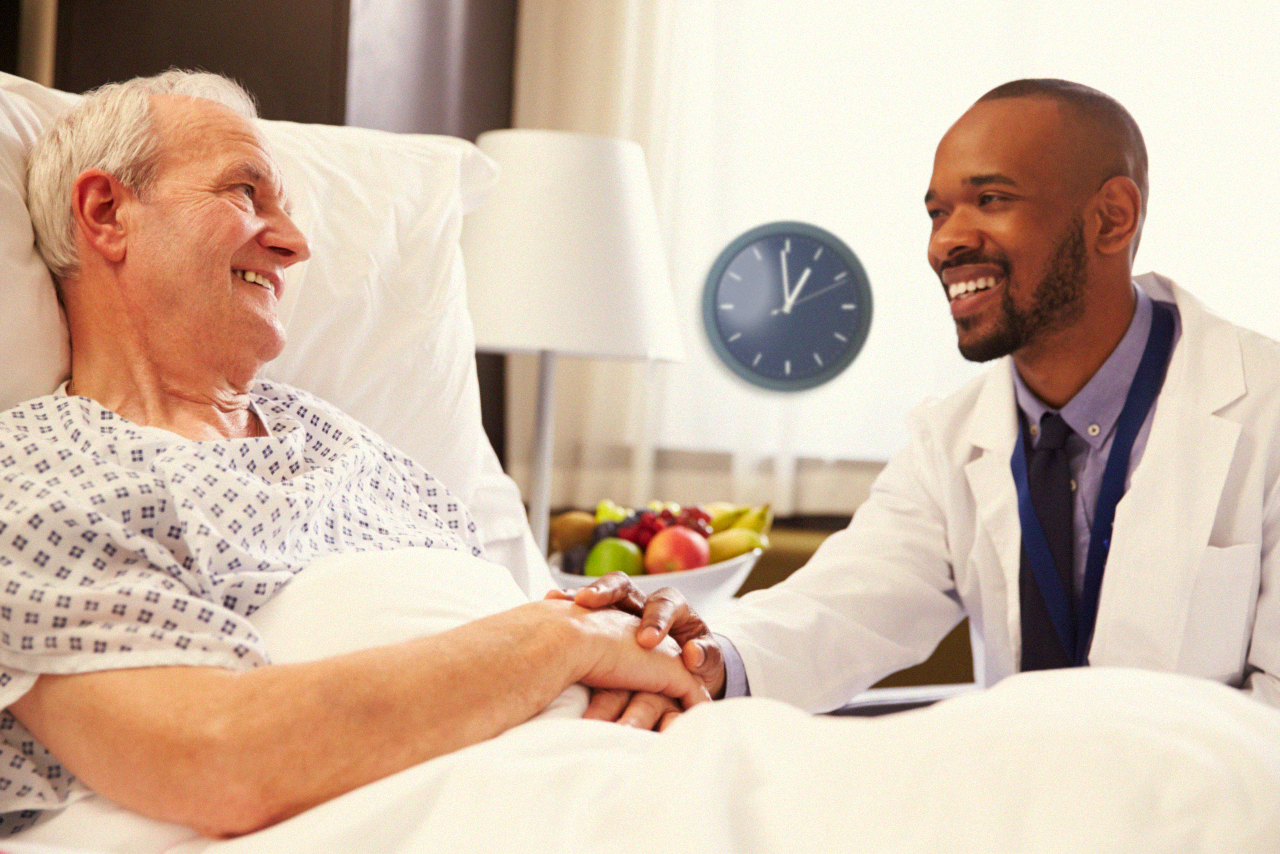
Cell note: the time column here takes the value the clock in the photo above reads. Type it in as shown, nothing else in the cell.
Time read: 12:59:11
